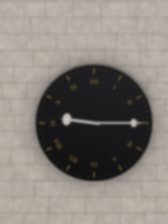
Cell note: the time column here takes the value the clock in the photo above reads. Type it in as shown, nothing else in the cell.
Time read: 9:15
